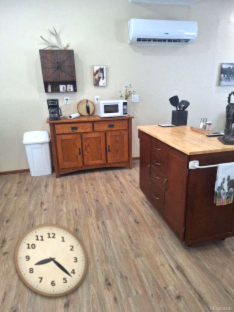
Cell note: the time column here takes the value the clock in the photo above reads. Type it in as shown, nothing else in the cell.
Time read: 8:22
